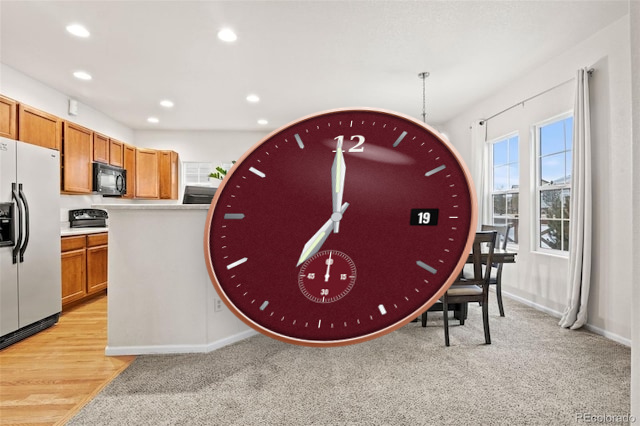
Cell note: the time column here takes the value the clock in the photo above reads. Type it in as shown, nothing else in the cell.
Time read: 6:59
